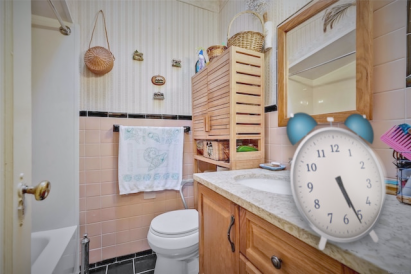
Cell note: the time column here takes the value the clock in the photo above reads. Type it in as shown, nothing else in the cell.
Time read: 5:26
